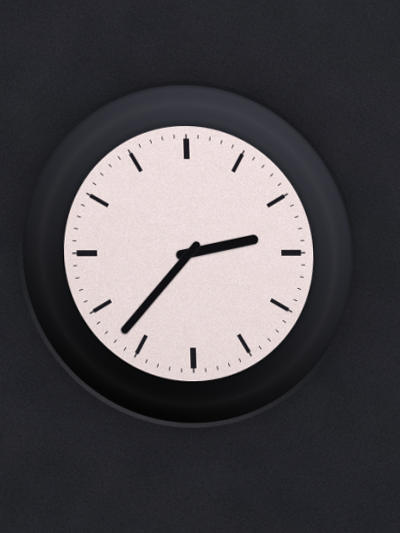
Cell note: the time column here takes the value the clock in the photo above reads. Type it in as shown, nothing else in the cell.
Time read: 2:37
